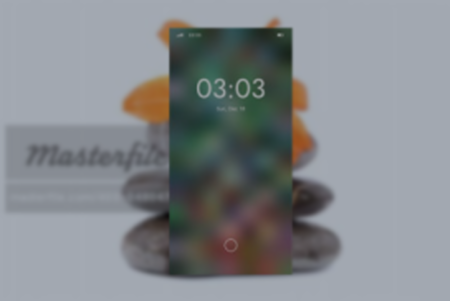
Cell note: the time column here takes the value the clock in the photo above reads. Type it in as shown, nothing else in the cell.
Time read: 3:03
